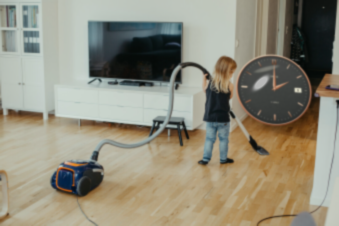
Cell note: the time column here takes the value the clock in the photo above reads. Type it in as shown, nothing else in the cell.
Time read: 2:00
